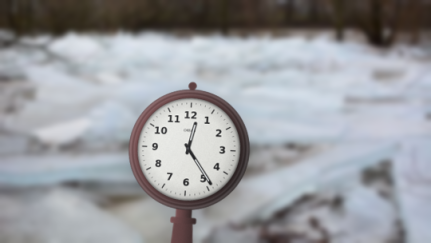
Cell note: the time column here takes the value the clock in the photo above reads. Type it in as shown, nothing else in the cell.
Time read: 12:24
